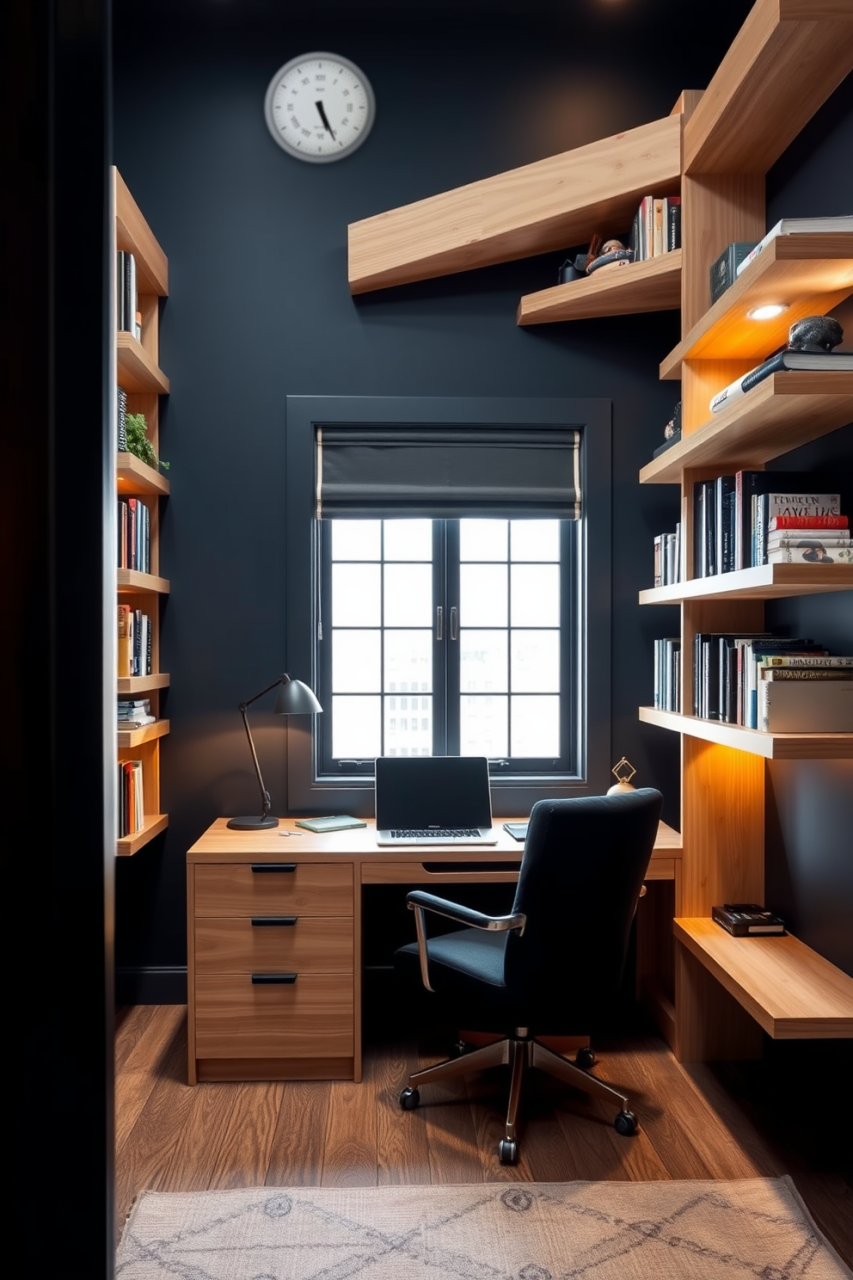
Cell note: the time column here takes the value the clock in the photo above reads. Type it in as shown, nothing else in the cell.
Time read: 5:26
